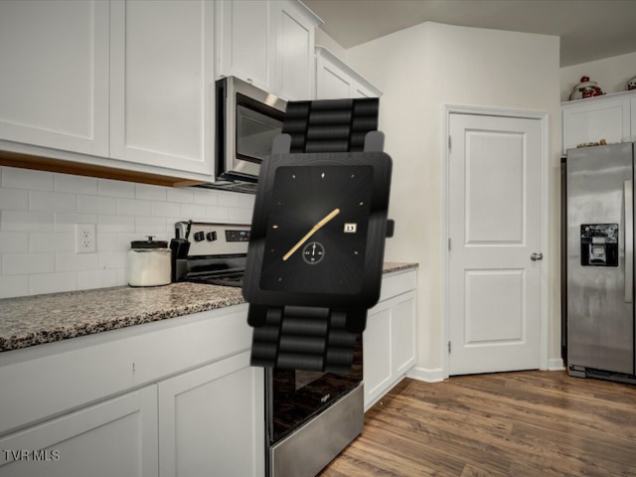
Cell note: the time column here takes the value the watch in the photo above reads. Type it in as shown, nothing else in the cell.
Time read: 1:37
